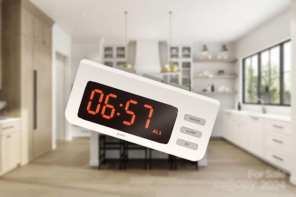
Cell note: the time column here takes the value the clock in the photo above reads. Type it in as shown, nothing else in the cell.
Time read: 6:57
